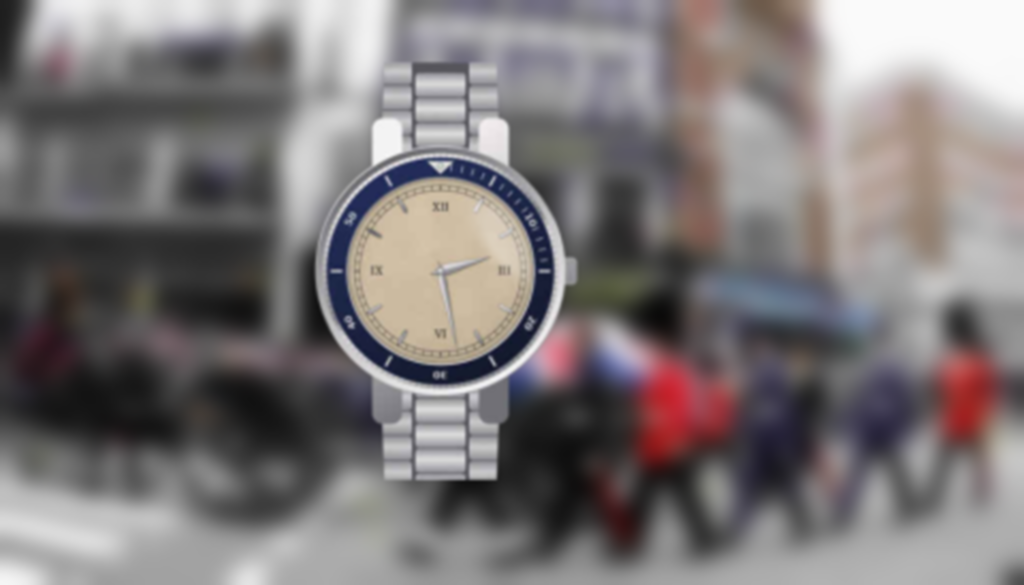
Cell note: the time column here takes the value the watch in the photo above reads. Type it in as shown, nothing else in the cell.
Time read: 2:28
